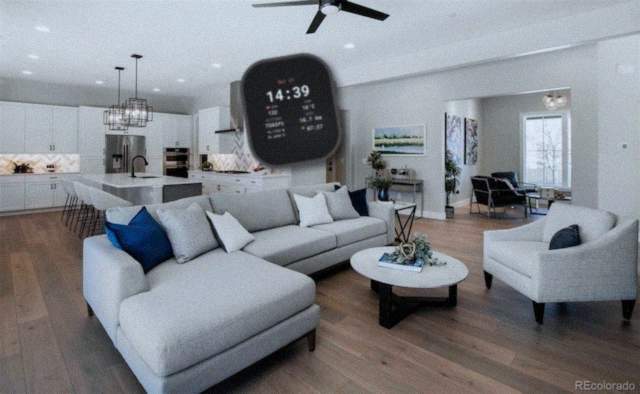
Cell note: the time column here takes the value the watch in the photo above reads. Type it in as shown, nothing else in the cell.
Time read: 14:39
